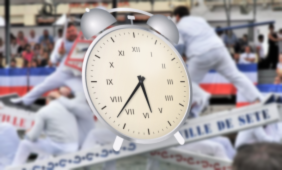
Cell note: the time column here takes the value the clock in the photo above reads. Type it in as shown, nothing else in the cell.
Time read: 5:37
